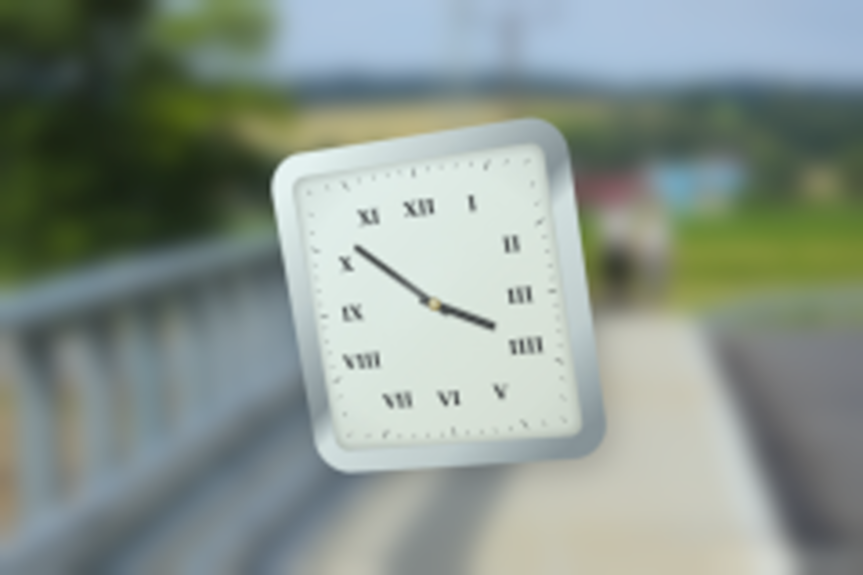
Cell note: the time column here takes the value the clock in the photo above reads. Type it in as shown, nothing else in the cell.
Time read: 3:52
